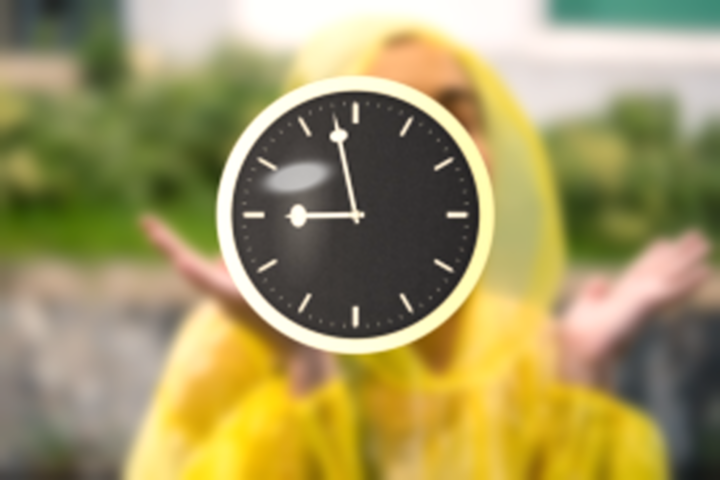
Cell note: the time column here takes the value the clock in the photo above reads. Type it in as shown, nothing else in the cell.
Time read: 8:58
